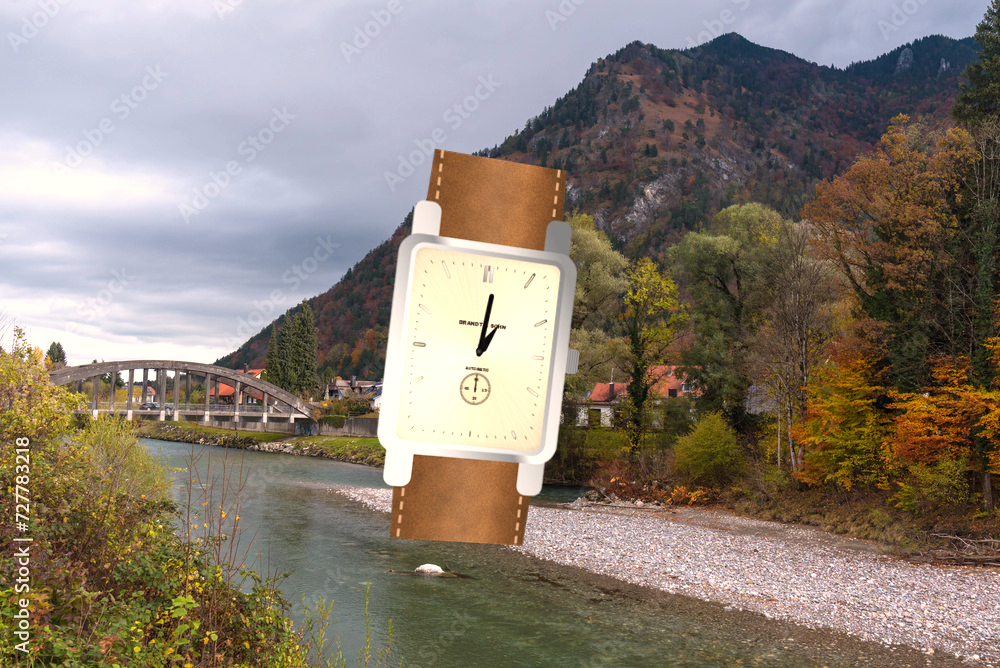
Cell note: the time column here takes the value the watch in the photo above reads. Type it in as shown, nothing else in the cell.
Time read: 1:01
